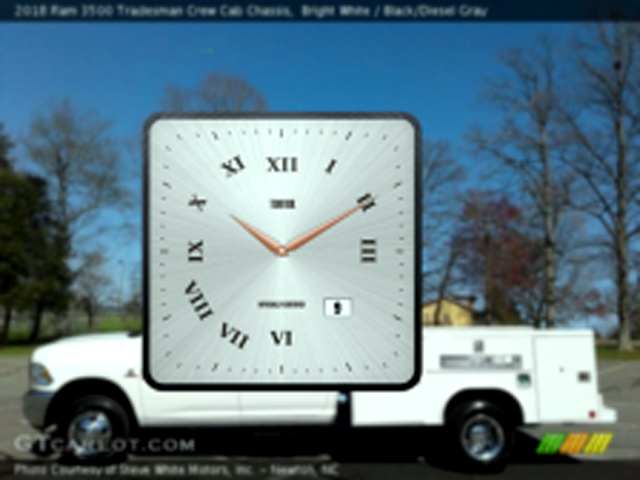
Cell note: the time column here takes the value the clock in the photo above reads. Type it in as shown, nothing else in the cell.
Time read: 10:10
